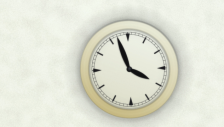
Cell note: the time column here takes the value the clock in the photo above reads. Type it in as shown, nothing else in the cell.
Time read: 3:57
